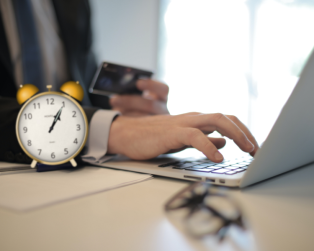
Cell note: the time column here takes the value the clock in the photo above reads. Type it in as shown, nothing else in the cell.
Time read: 1:05
